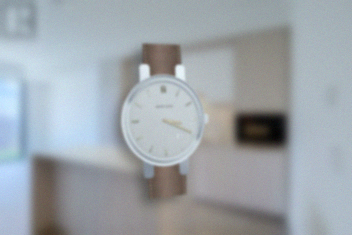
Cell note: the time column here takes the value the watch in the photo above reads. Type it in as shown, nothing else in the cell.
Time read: 3:19
